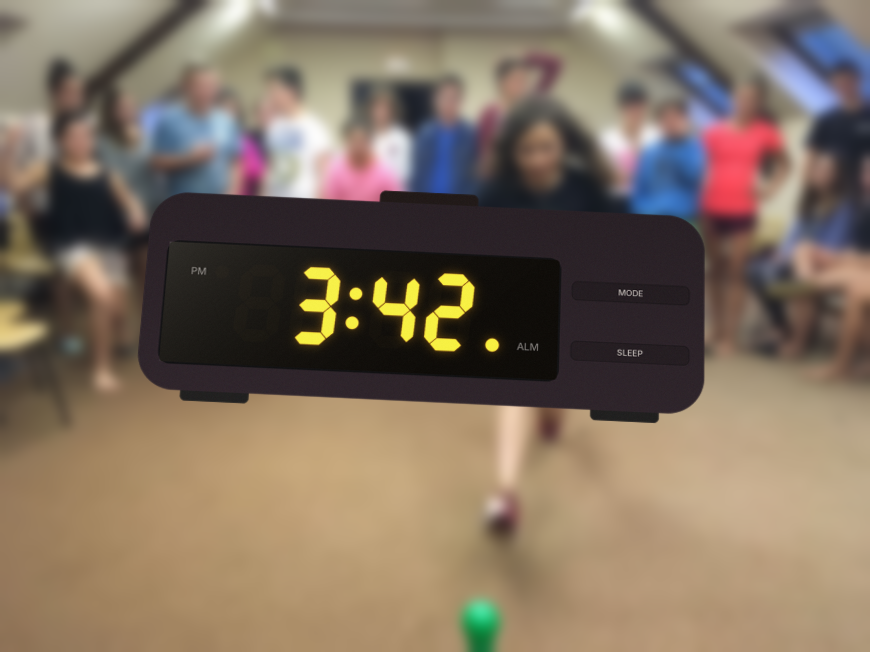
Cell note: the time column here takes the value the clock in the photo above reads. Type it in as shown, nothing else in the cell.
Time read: 3:42
